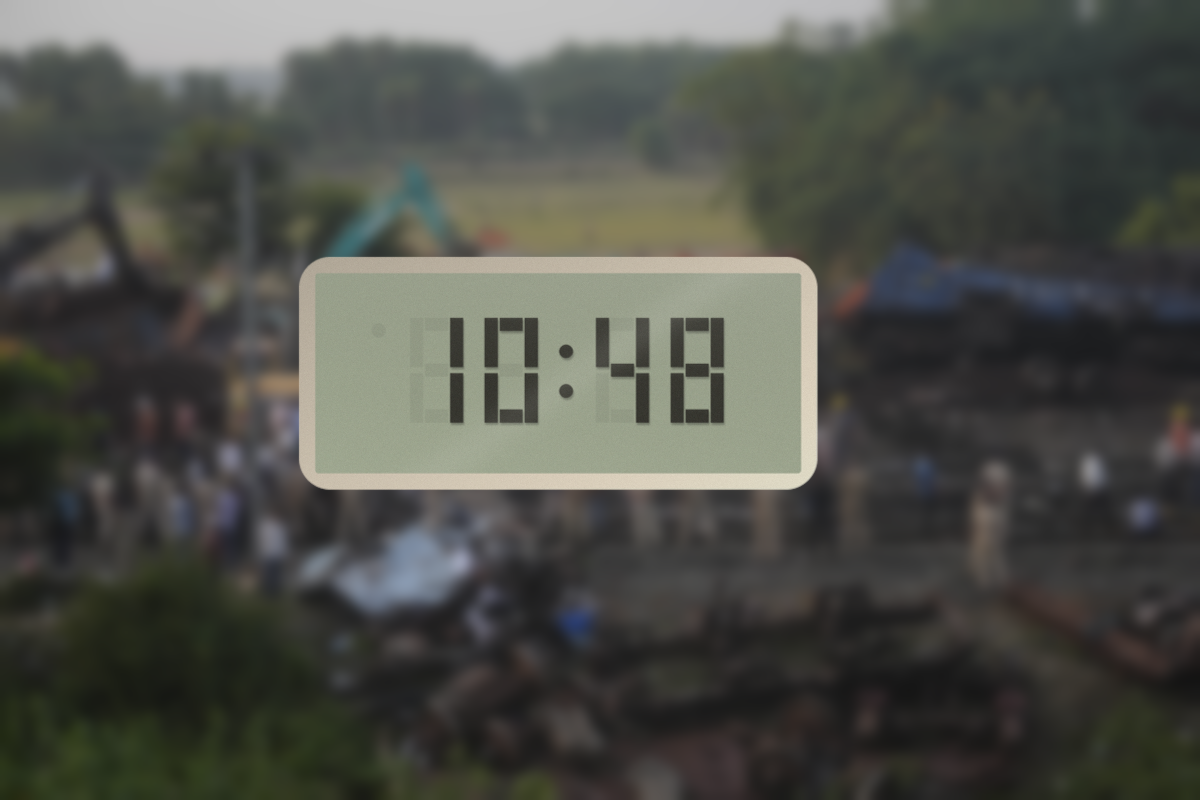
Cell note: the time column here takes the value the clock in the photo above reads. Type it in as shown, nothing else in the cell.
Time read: 10:48
